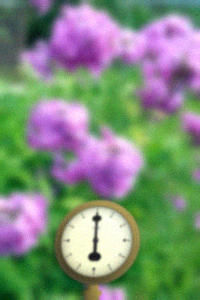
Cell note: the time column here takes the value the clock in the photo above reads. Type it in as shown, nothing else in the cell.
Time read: 6:00
